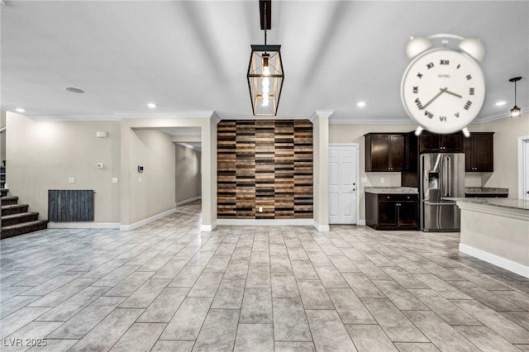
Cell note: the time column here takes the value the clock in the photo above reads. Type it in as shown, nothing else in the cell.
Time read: 3:38
